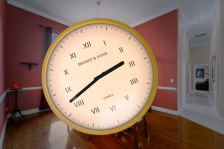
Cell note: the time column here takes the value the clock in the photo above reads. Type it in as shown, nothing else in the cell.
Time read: 2:42
